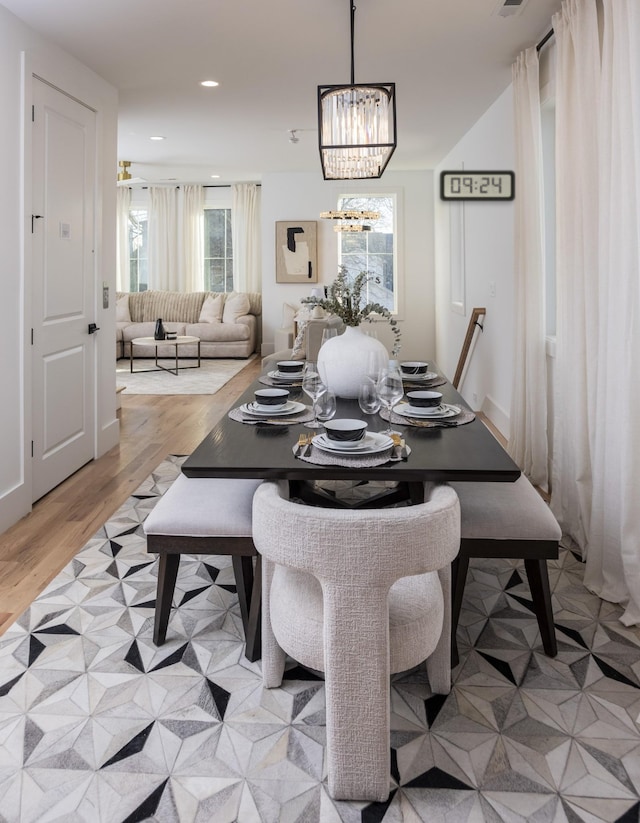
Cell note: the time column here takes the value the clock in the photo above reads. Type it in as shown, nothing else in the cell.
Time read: 9:24
